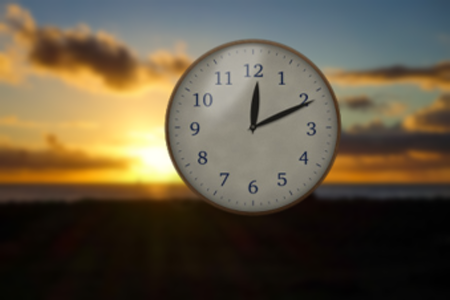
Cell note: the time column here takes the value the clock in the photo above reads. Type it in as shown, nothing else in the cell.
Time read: 12:11
